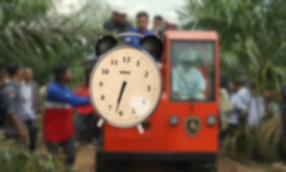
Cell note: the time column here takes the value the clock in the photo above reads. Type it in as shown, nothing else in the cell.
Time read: 6:32
